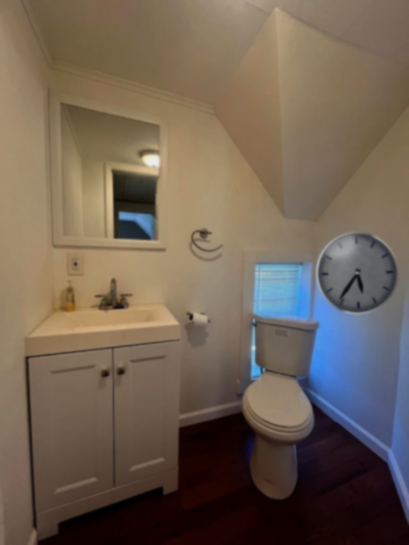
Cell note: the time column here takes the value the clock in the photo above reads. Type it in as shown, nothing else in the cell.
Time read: 5:36
